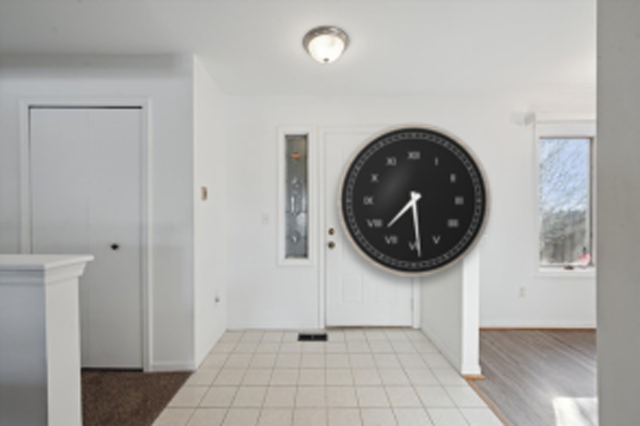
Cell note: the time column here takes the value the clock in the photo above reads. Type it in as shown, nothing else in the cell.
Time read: 7:29
